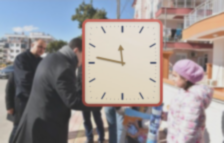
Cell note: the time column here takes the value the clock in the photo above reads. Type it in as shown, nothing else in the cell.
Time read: 11:47
